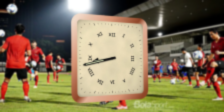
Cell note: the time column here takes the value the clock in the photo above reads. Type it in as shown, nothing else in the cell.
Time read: 8:43
